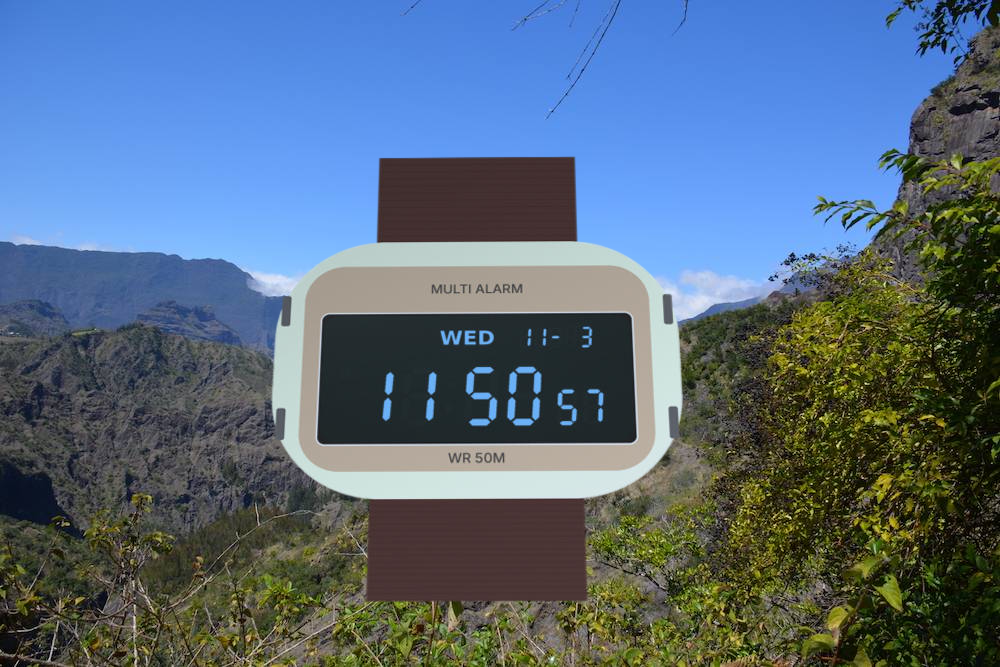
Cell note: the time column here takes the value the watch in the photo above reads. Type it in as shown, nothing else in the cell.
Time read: 11:50:57
